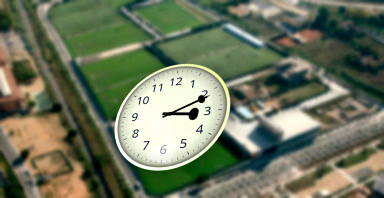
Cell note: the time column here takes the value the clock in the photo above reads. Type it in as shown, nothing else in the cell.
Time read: 3:11
